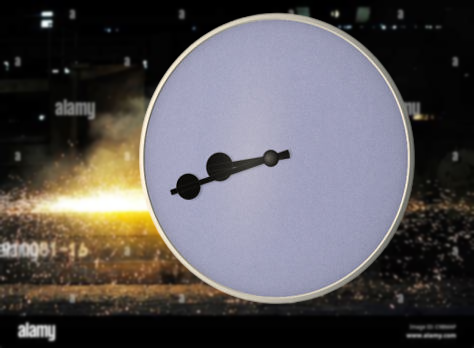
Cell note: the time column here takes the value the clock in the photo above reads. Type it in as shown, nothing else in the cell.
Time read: 8:42
